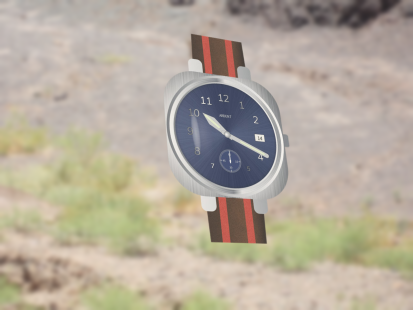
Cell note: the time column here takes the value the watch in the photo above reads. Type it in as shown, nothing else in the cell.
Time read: 10:19
